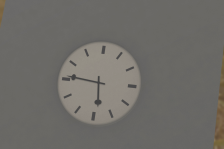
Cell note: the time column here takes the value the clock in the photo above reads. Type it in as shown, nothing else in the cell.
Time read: 5:46
